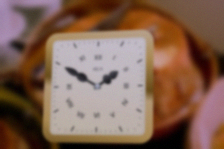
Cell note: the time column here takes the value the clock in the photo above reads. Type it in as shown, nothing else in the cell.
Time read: 1:50
